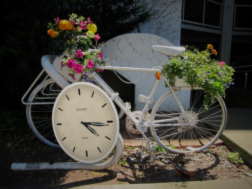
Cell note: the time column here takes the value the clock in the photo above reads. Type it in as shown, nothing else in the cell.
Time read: 4:16
